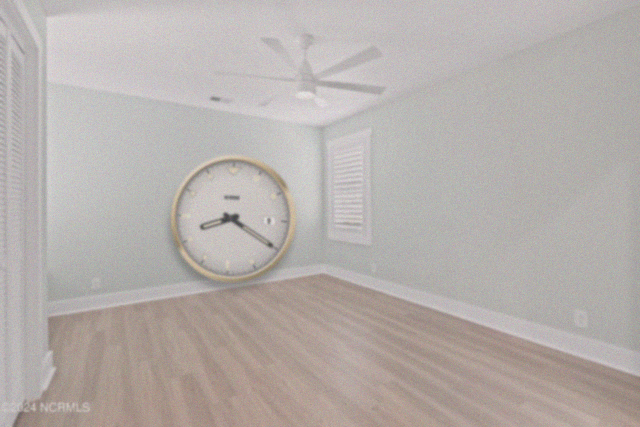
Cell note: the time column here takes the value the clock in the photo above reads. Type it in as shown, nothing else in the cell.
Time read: 8:20
